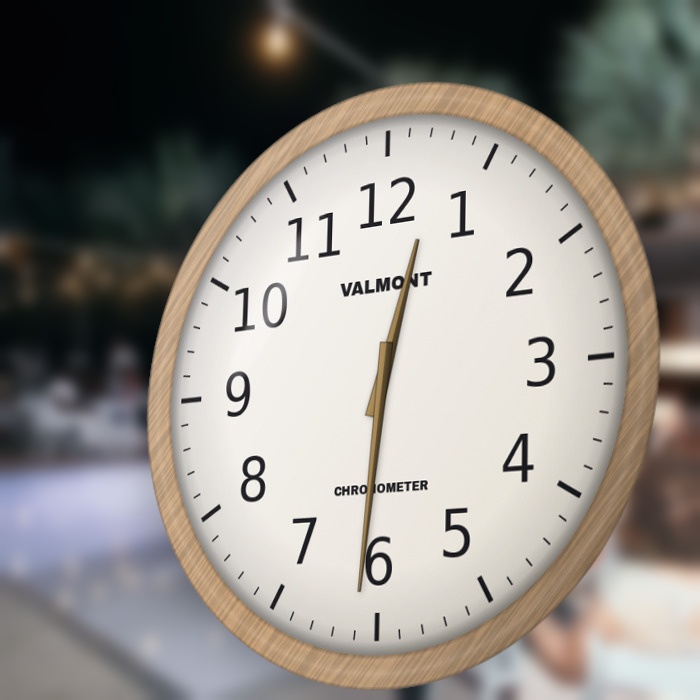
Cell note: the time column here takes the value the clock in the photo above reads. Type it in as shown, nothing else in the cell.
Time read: 12:31
